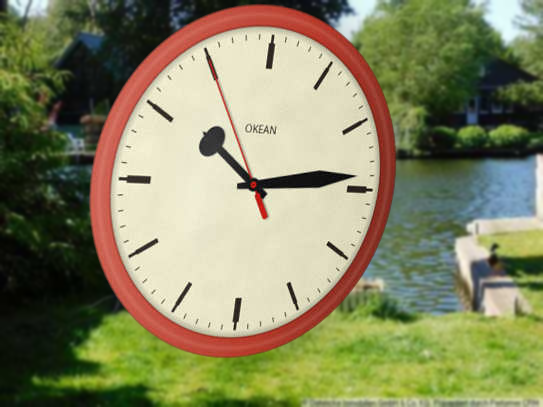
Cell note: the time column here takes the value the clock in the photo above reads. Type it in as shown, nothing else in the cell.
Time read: 10:13:55
